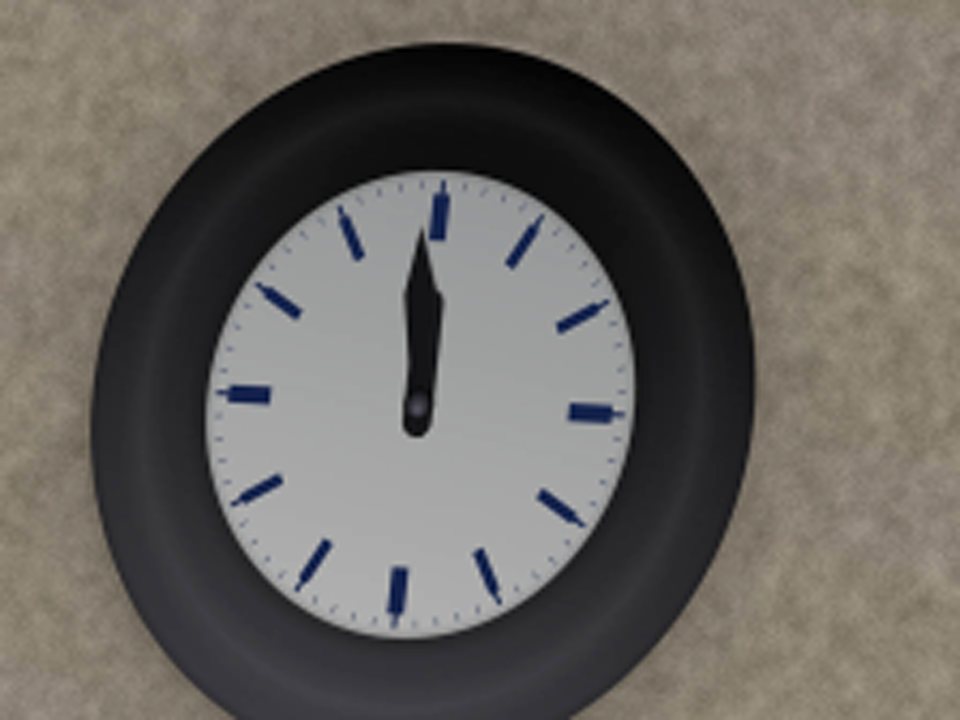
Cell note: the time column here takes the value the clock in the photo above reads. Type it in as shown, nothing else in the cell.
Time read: 11:59
